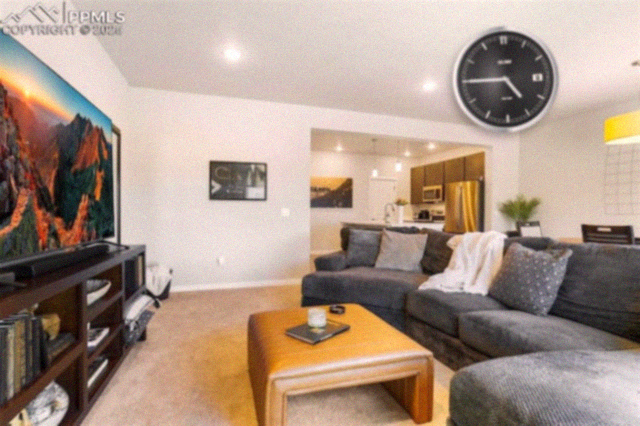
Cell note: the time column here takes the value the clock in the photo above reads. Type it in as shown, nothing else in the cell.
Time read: 4:45
